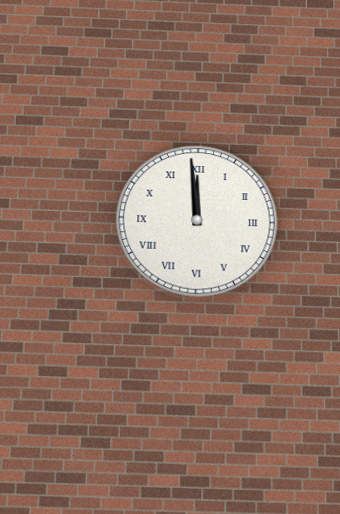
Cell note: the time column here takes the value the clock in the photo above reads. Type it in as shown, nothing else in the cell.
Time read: 11:59
